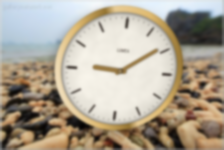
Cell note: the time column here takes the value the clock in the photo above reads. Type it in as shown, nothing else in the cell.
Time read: 9:09
